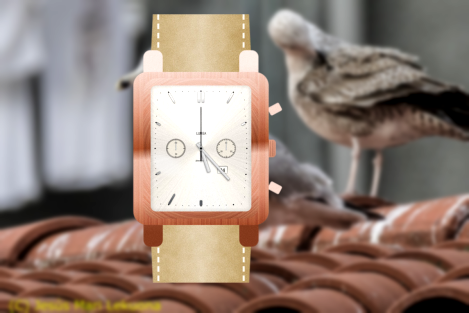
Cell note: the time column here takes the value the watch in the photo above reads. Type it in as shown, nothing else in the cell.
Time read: 5:23
